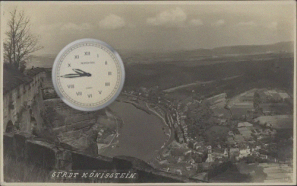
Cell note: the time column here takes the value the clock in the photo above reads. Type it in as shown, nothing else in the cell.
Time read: 9:45
